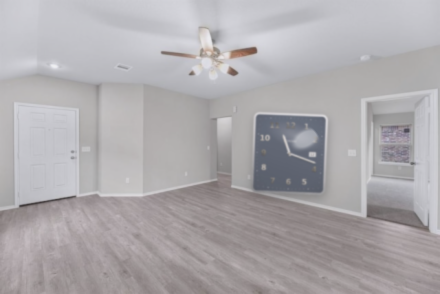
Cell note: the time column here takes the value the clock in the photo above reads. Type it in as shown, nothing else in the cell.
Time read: 11:18
